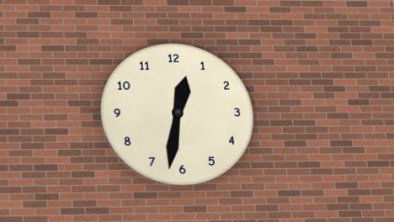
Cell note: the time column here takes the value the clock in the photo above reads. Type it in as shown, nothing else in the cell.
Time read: 12:32
